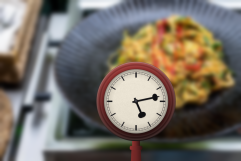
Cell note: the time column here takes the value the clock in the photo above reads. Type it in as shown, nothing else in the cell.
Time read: 5:13
